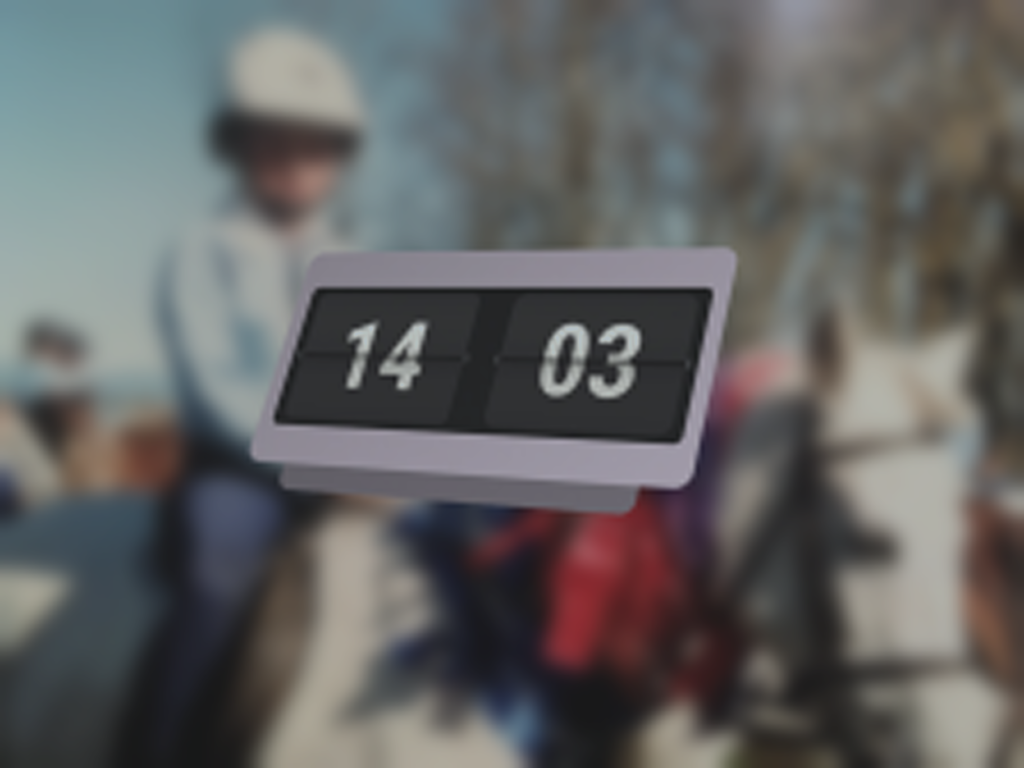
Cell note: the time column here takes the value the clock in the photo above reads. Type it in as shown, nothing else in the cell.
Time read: 14:03
